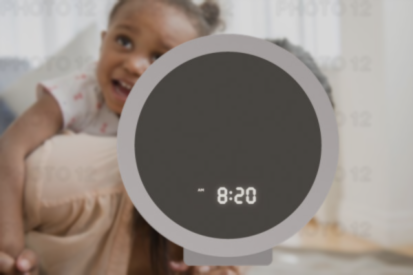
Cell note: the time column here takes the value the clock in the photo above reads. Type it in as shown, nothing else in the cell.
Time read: 8:20
